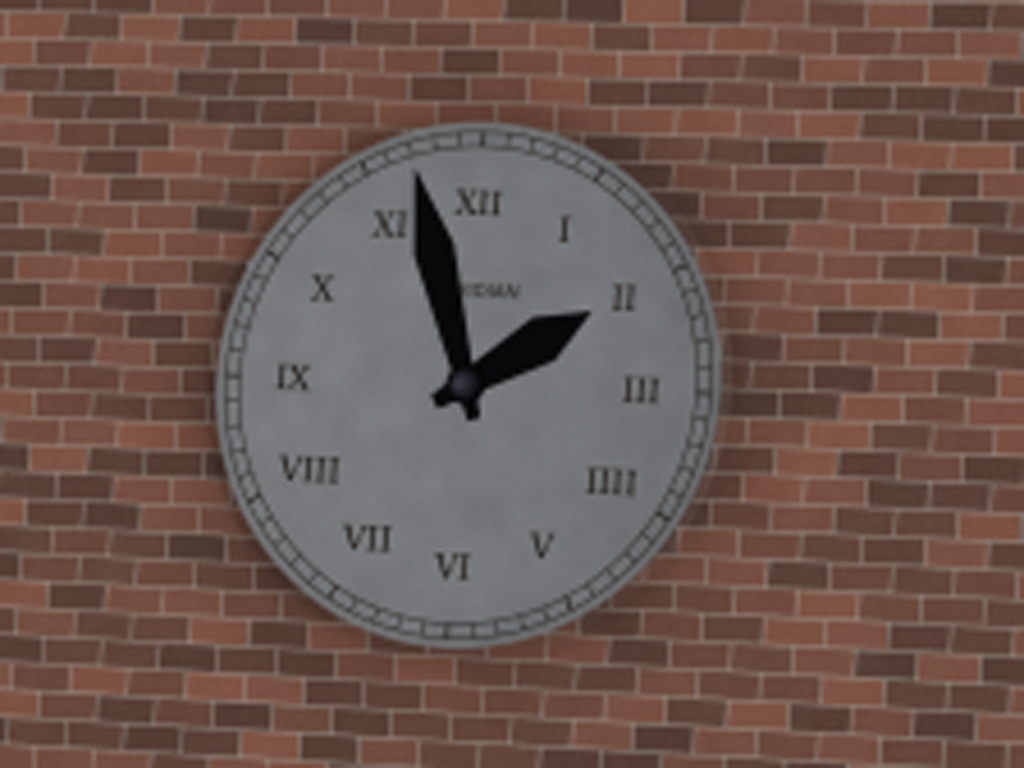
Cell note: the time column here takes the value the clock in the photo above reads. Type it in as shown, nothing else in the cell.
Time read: 1:57
